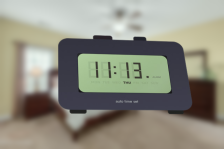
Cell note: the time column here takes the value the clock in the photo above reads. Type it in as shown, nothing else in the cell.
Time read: 11:13
